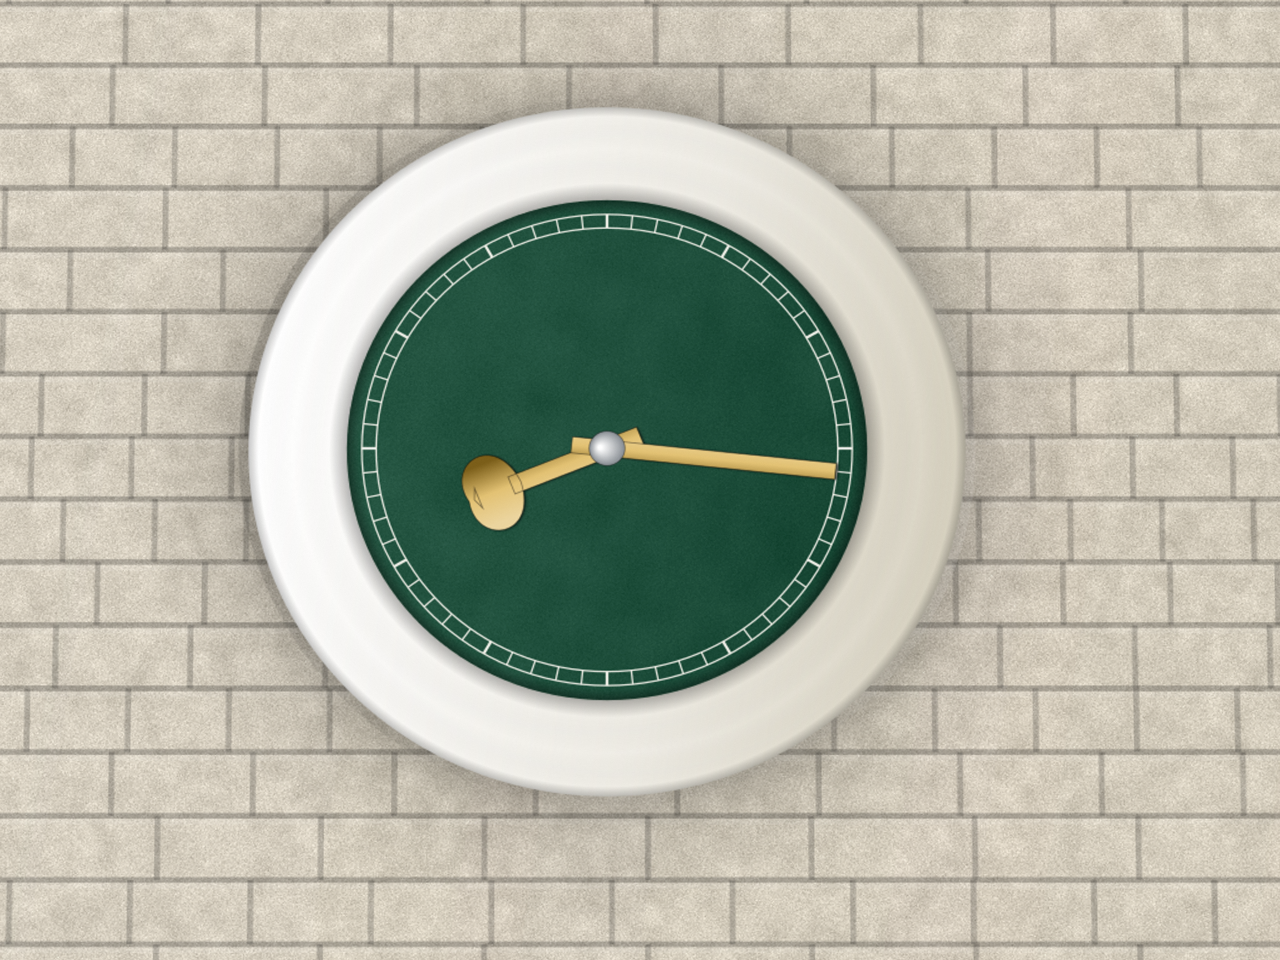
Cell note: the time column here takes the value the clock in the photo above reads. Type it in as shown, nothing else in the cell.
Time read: 8:16
